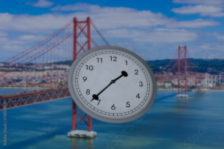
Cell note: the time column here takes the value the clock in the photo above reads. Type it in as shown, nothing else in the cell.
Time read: 1:37
